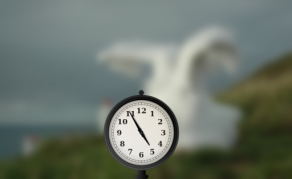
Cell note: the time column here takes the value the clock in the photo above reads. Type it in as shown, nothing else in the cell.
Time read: 4:55
